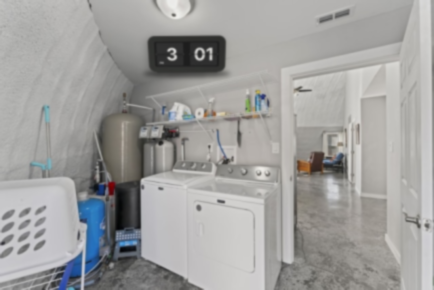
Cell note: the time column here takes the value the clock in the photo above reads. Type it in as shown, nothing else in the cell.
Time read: 3:01
